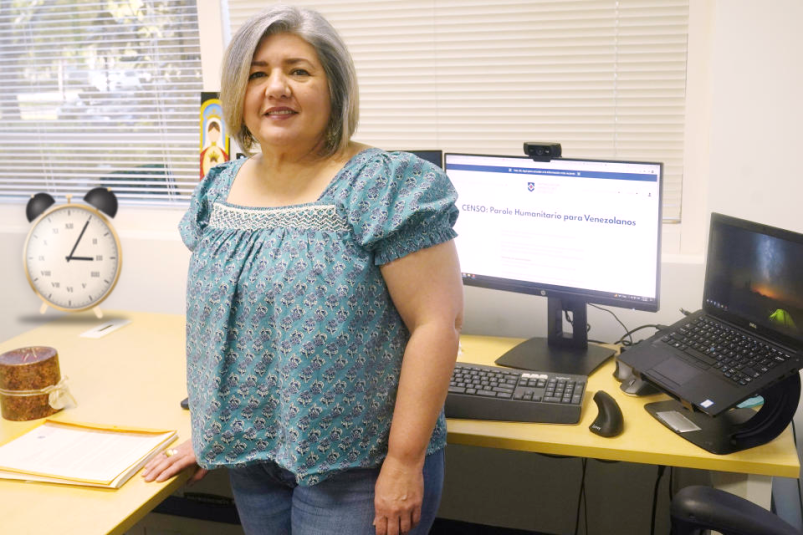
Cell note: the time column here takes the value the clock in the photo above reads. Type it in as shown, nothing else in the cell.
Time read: 3:05
